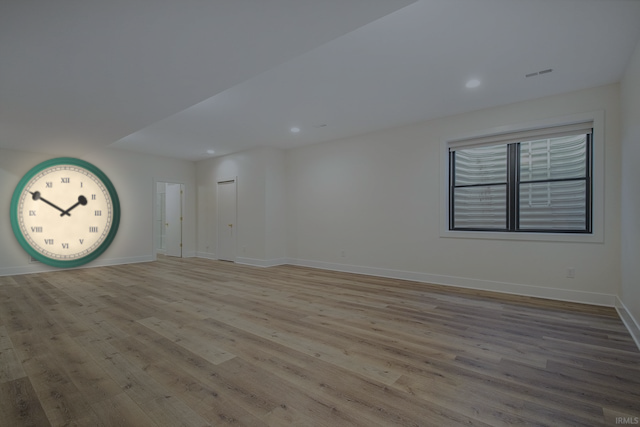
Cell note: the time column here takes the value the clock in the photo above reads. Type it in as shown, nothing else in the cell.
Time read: 1:50
